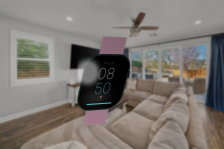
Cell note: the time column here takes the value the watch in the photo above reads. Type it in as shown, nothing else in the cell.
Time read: 8:50
